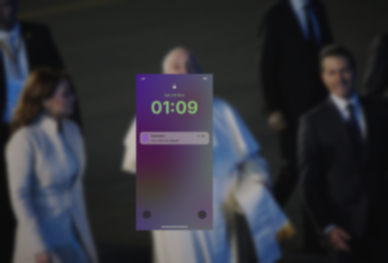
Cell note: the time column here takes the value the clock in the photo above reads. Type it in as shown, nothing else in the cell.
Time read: 1:09
